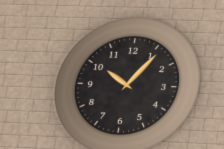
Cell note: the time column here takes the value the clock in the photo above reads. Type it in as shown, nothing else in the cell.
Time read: 10:06
